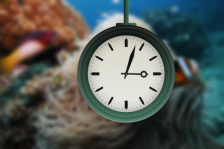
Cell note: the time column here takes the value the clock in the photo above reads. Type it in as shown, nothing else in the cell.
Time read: 3:03
